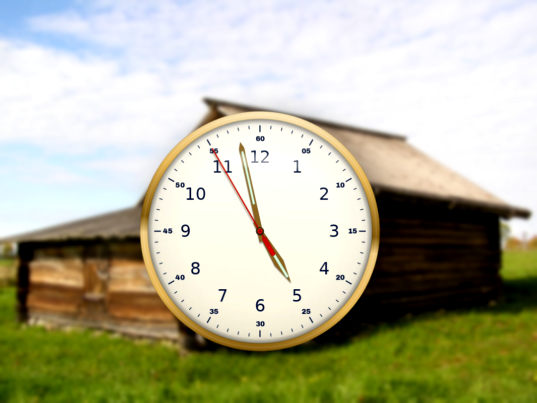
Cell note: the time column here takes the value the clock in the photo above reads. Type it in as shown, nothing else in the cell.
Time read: 4:57:55
